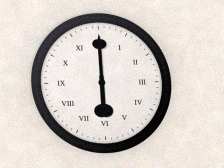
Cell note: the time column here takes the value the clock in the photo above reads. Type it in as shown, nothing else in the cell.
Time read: 6:00
